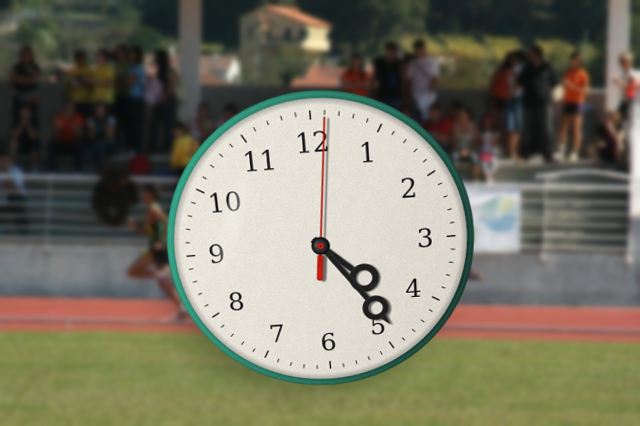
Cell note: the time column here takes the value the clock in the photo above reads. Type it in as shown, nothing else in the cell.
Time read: 4:24:01
